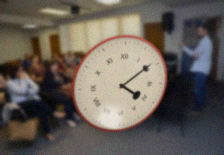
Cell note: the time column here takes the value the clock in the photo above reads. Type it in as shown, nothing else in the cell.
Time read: 4:09
